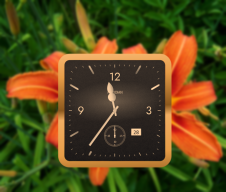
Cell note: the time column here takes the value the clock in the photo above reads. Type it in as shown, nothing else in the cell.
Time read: 11:36
